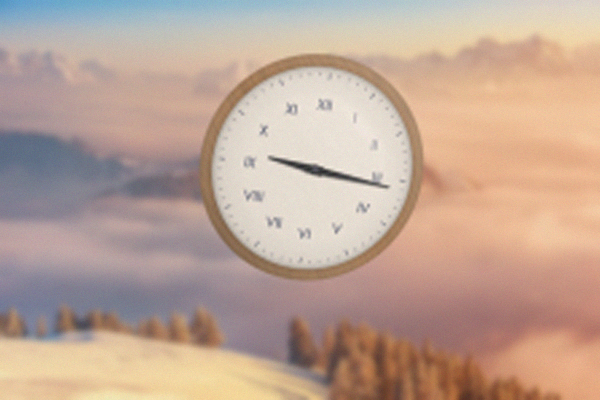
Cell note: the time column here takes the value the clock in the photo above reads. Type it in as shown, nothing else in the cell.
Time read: 9:16
